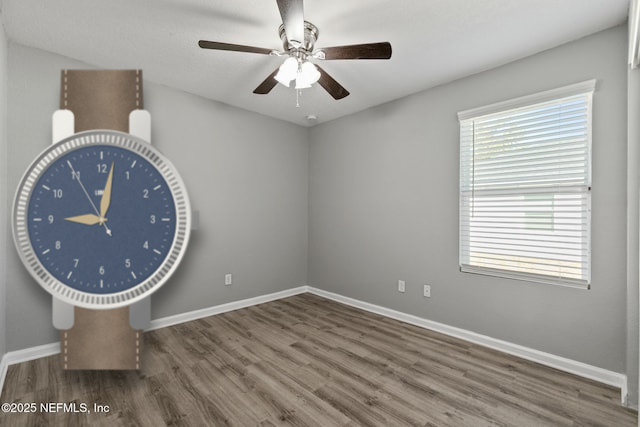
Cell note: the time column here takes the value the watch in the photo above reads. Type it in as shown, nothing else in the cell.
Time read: 9:01:55
